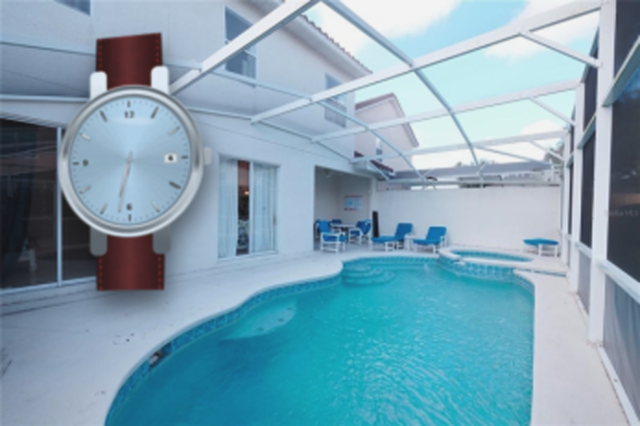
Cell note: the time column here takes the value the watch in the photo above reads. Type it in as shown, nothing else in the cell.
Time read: 6:32
